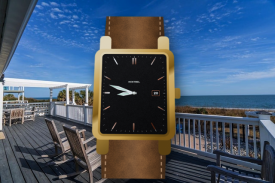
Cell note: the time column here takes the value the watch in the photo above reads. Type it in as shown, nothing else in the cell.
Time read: 8:48
